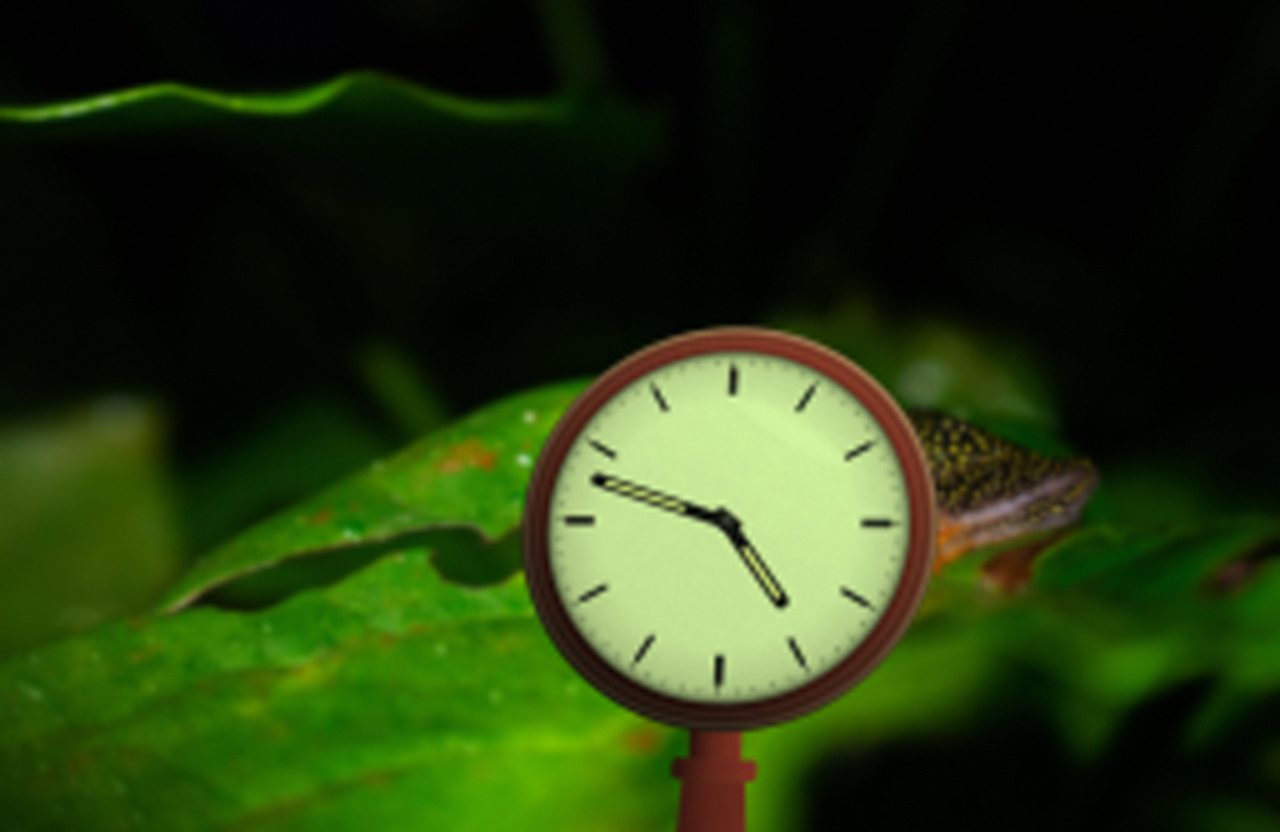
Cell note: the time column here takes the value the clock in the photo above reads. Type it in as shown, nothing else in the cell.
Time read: 4:48
